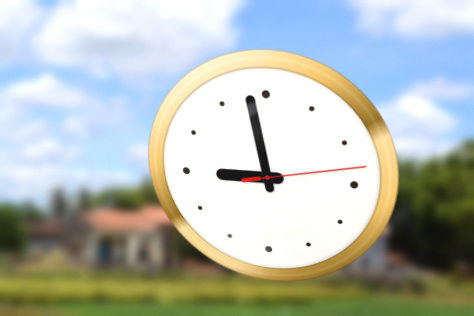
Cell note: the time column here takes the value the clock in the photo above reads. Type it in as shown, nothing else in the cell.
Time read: 8:58:13
